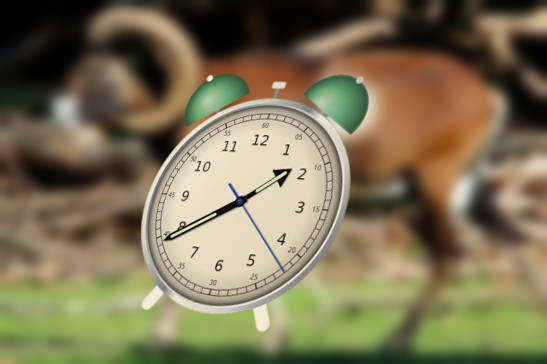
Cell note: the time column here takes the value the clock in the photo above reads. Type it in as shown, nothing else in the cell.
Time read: 1:39:22
